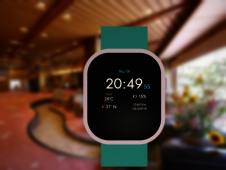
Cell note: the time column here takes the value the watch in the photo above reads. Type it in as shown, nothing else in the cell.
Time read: 20:49
